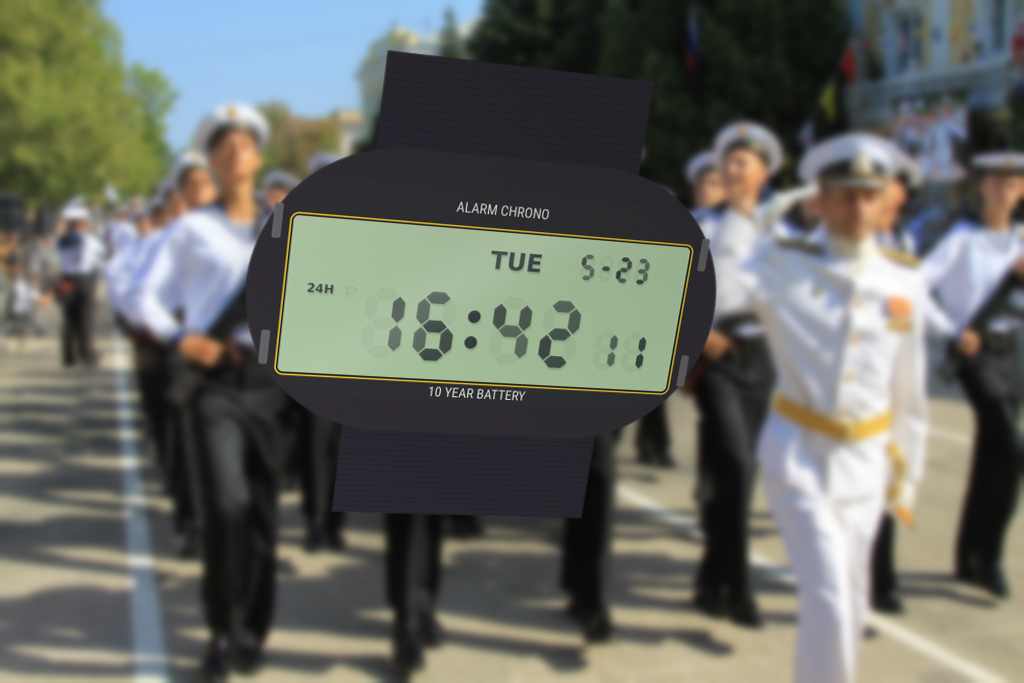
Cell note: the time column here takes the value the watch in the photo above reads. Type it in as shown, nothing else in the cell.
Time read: 16:42:11
